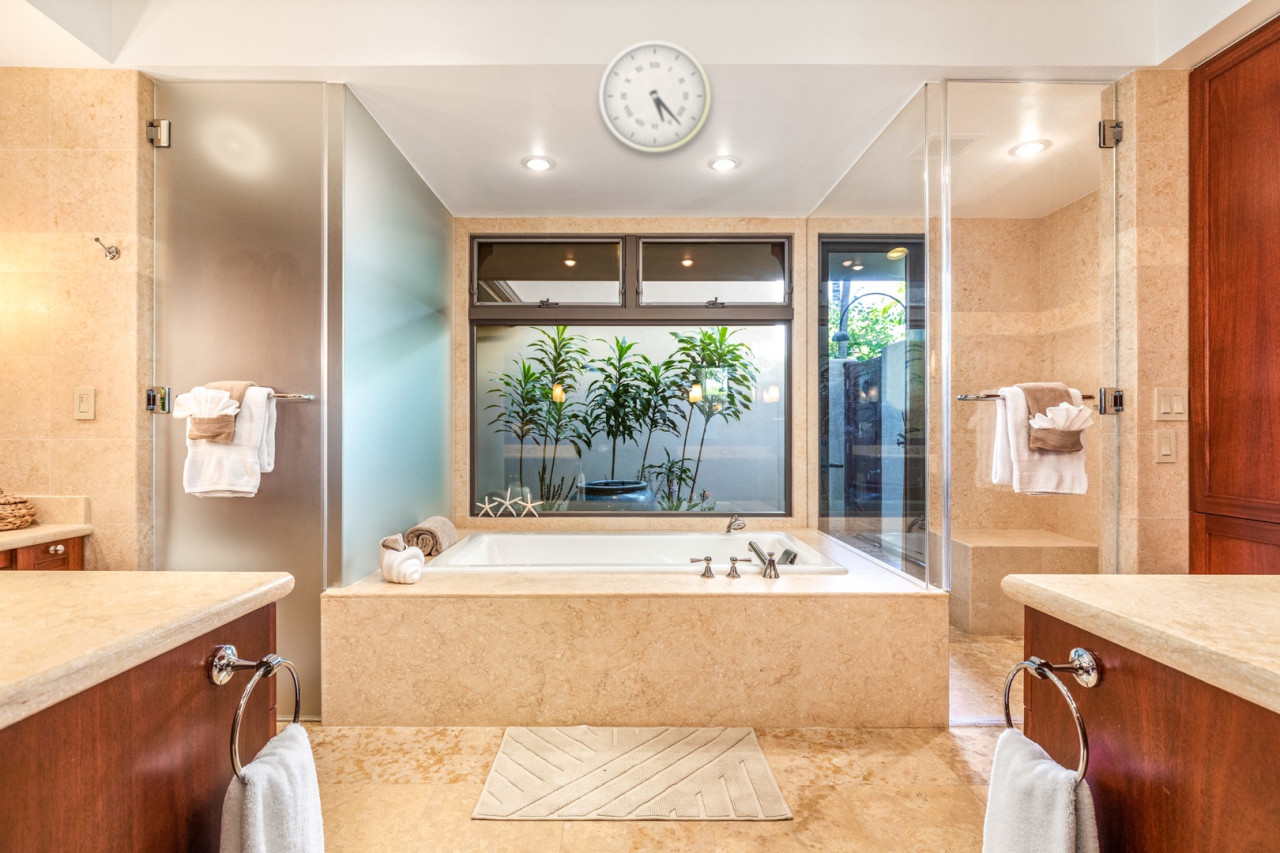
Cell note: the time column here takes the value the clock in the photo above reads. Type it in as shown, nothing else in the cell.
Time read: 5:23
